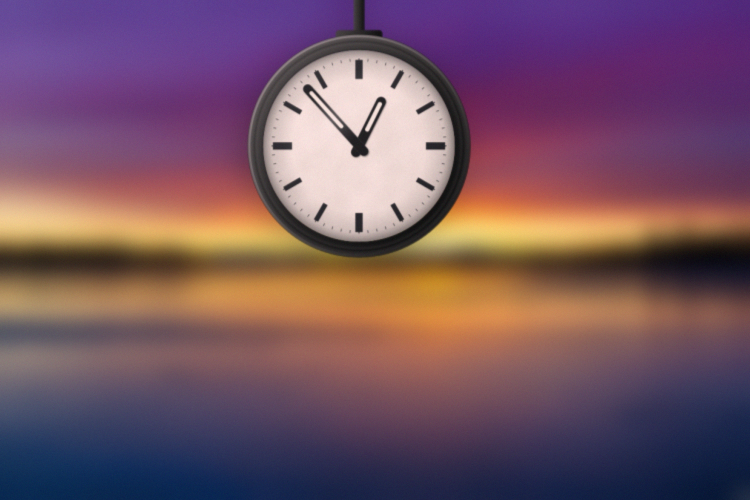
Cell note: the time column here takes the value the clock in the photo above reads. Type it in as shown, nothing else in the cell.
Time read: 12:53
